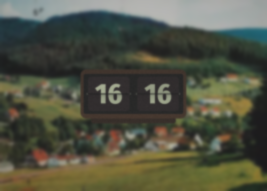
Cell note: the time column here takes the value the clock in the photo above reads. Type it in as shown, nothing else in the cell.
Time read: 16:16
